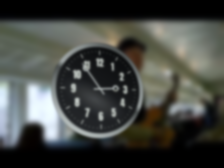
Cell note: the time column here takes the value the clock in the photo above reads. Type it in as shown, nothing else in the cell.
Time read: 2:54
